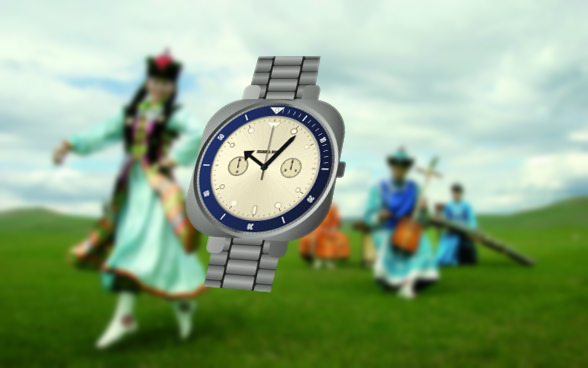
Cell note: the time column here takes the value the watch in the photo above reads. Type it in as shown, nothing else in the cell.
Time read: 10:06
